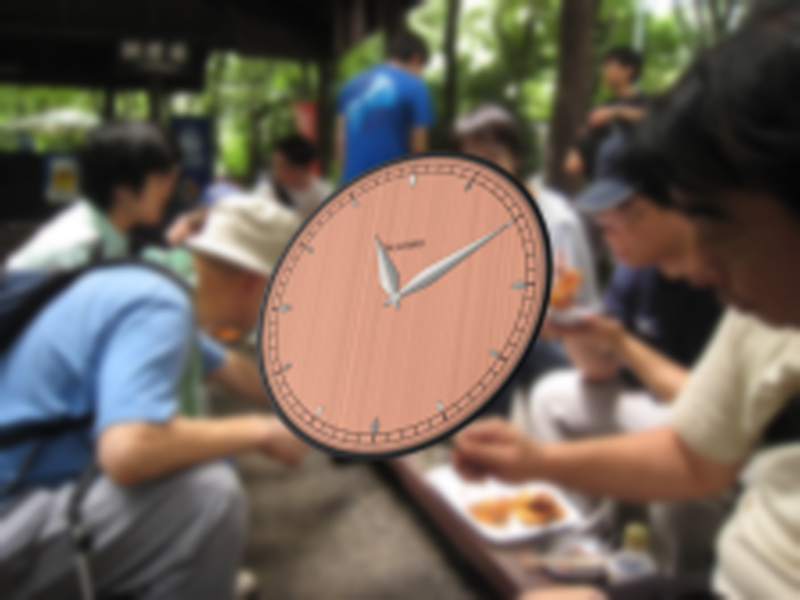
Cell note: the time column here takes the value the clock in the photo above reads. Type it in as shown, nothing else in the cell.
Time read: 11:10
